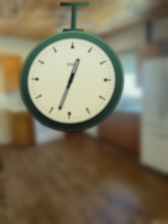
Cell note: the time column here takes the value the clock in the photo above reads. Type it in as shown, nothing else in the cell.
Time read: 12:33
